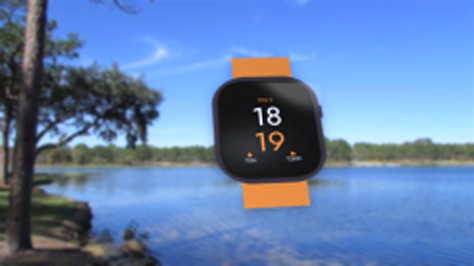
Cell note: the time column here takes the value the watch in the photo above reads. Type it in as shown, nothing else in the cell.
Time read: 18:19
